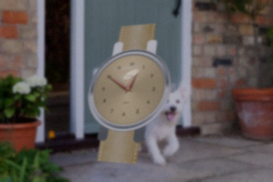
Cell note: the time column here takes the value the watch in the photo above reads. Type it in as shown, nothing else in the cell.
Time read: 12:50
